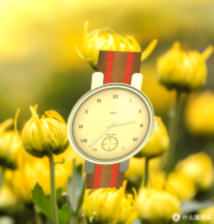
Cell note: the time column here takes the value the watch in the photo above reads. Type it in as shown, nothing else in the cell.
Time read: 2:37
